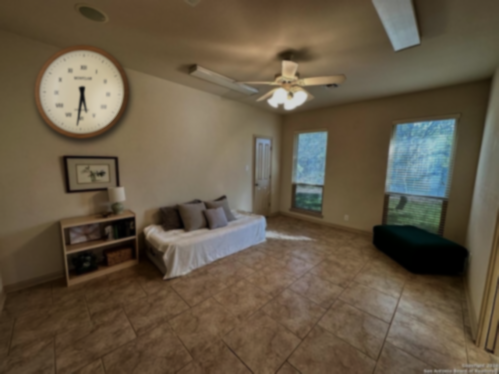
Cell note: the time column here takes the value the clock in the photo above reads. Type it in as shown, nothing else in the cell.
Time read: 5:31
